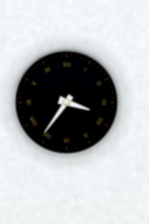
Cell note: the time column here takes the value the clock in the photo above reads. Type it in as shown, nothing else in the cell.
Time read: 3:36
